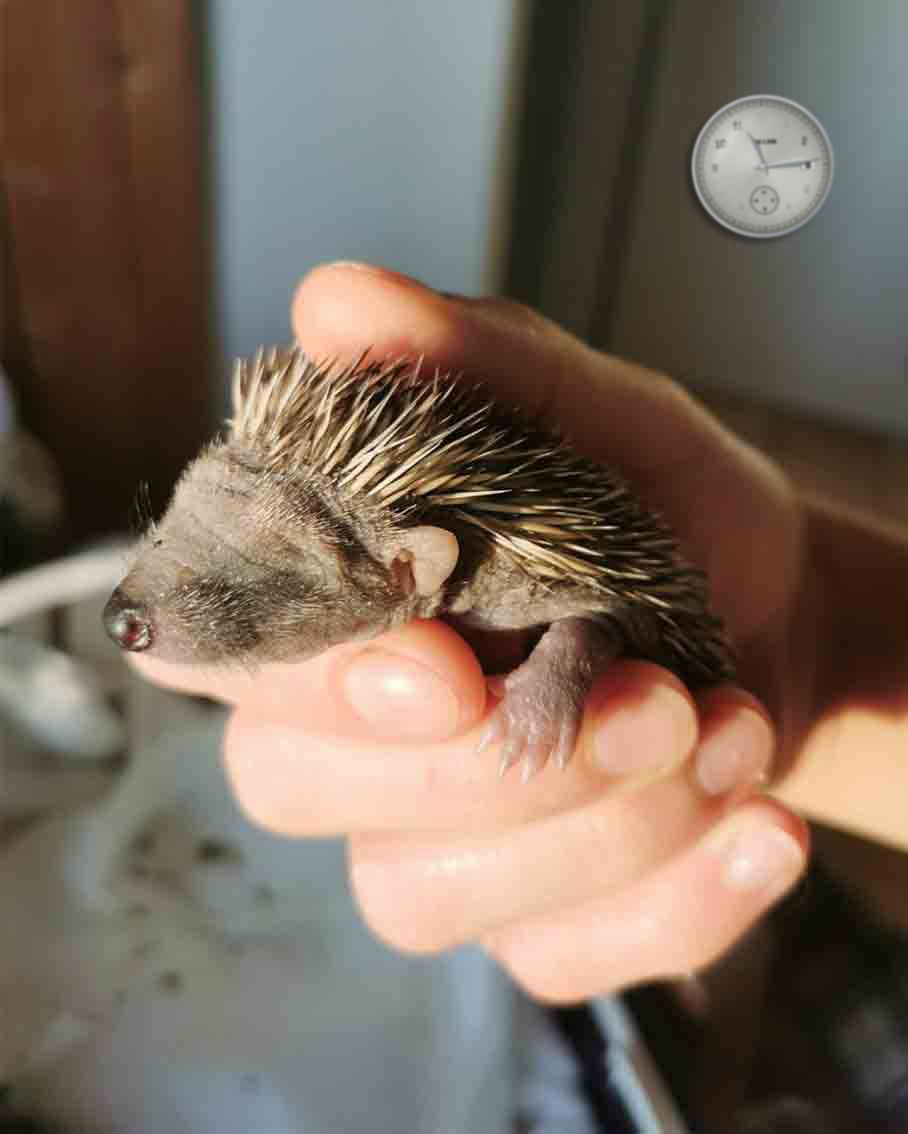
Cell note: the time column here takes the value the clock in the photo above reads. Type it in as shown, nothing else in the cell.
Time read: 11:14
